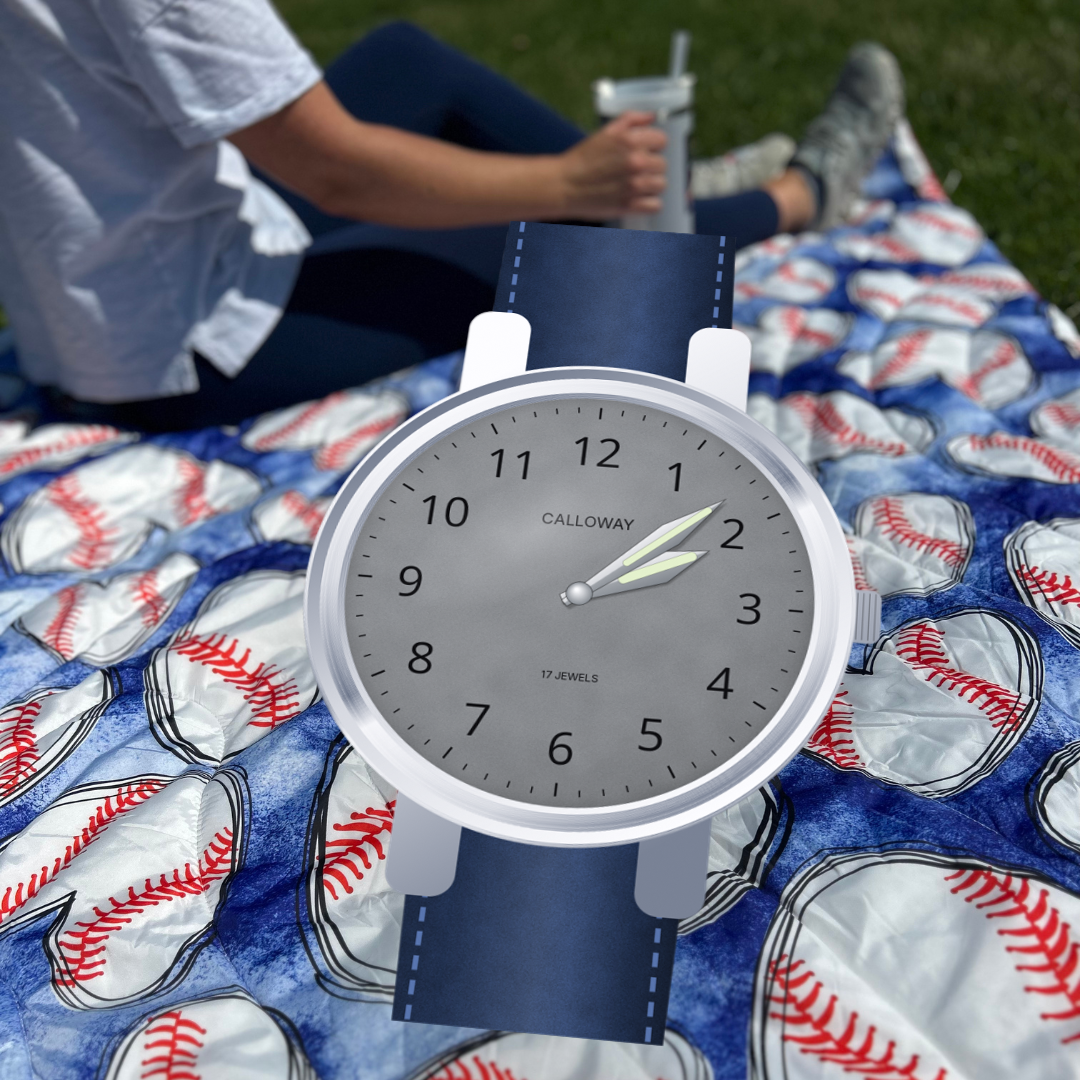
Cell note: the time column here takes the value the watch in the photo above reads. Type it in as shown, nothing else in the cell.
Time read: 2:08
